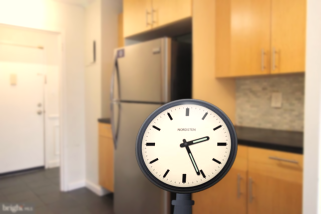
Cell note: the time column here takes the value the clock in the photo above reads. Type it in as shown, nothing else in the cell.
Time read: 2:26
